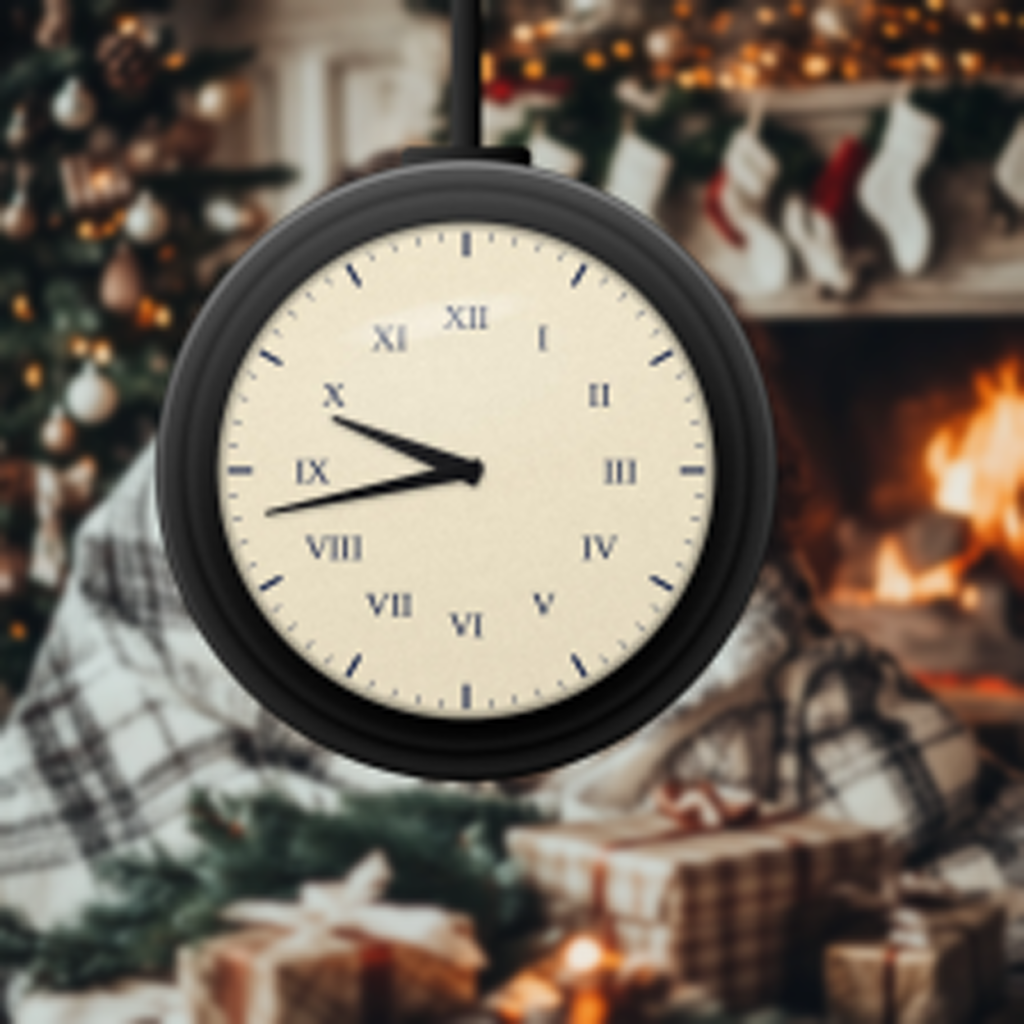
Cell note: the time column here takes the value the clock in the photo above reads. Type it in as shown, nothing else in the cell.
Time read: 9:43
